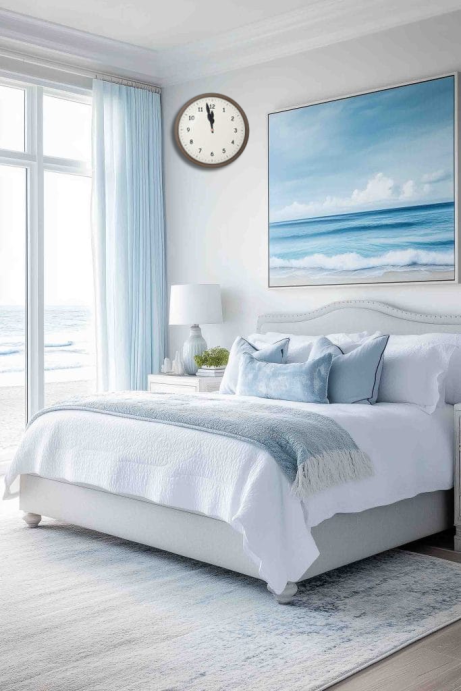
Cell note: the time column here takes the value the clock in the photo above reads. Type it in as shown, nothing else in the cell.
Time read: 11:58
